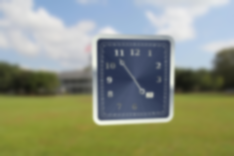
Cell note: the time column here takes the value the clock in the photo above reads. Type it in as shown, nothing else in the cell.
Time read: 4:54
